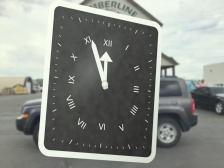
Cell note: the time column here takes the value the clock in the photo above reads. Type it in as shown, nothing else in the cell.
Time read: 11:56
